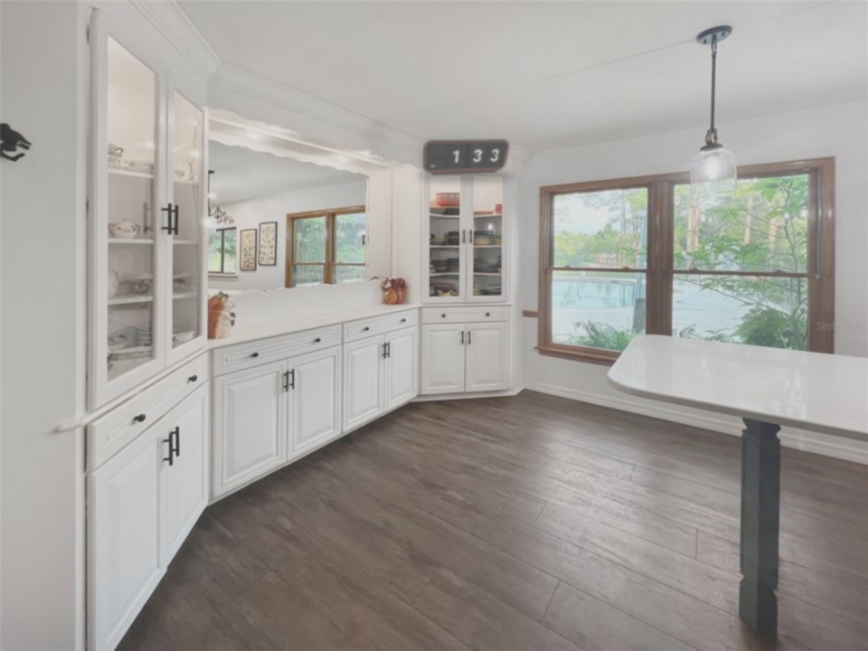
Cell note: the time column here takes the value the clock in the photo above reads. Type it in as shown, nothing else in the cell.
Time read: 1:33
